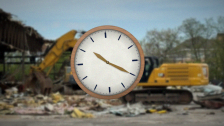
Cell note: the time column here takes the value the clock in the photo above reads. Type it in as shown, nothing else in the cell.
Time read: 10:20
